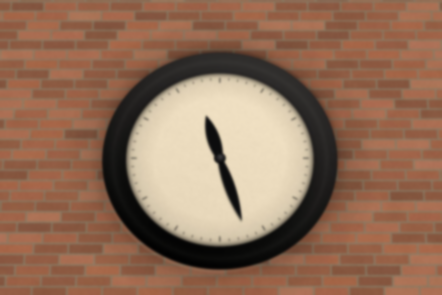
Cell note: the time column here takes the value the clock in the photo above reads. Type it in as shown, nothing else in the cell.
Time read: 11:27
